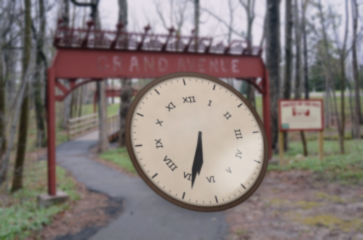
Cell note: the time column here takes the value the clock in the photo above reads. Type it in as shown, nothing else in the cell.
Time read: 6:34
